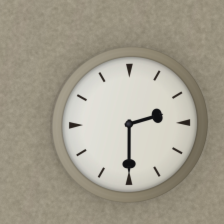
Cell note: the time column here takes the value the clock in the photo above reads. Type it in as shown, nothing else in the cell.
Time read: 2:30
